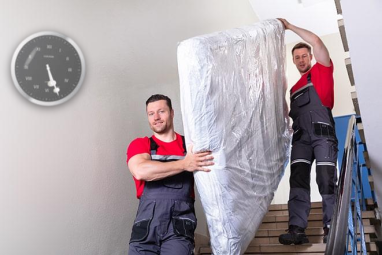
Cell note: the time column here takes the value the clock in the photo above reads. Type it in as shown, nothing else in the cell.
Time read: 5:26
